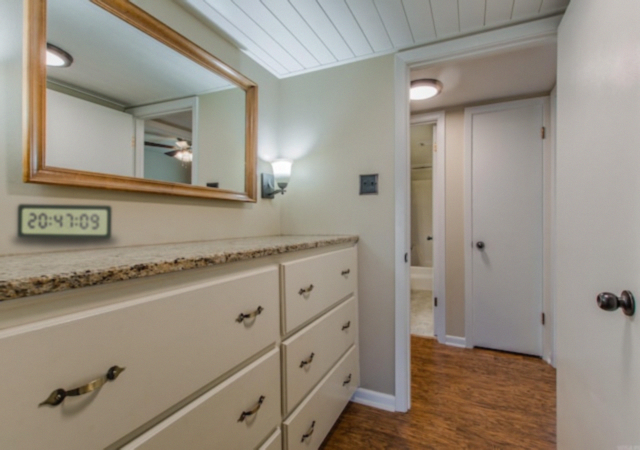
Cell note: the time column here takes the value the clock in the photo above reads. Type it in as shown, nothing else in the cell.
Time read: 20:47:09
